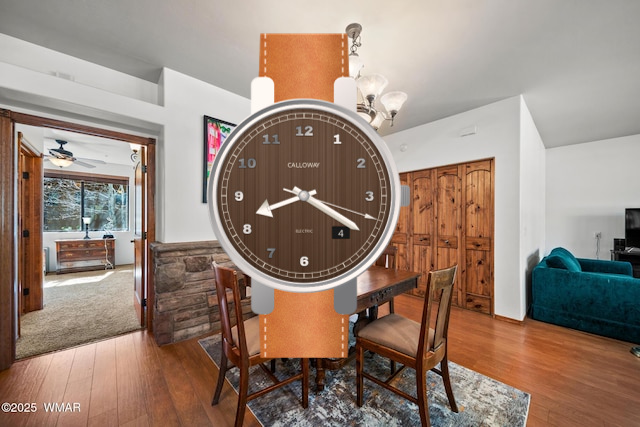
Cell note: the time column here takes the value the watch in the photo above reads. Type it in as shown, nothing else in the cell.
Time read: 8:20:18
